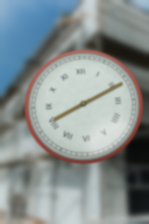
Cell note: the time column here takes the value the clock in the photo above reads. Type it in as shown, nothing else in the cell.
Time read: 8:11
